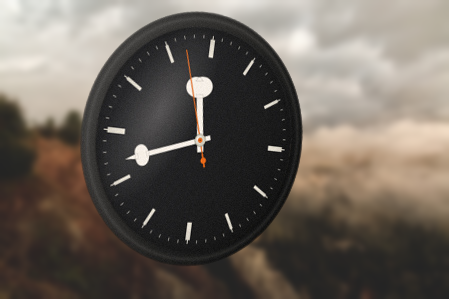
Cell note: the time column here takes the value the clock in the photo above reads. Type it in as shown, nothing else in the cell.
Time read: 11:41:57
